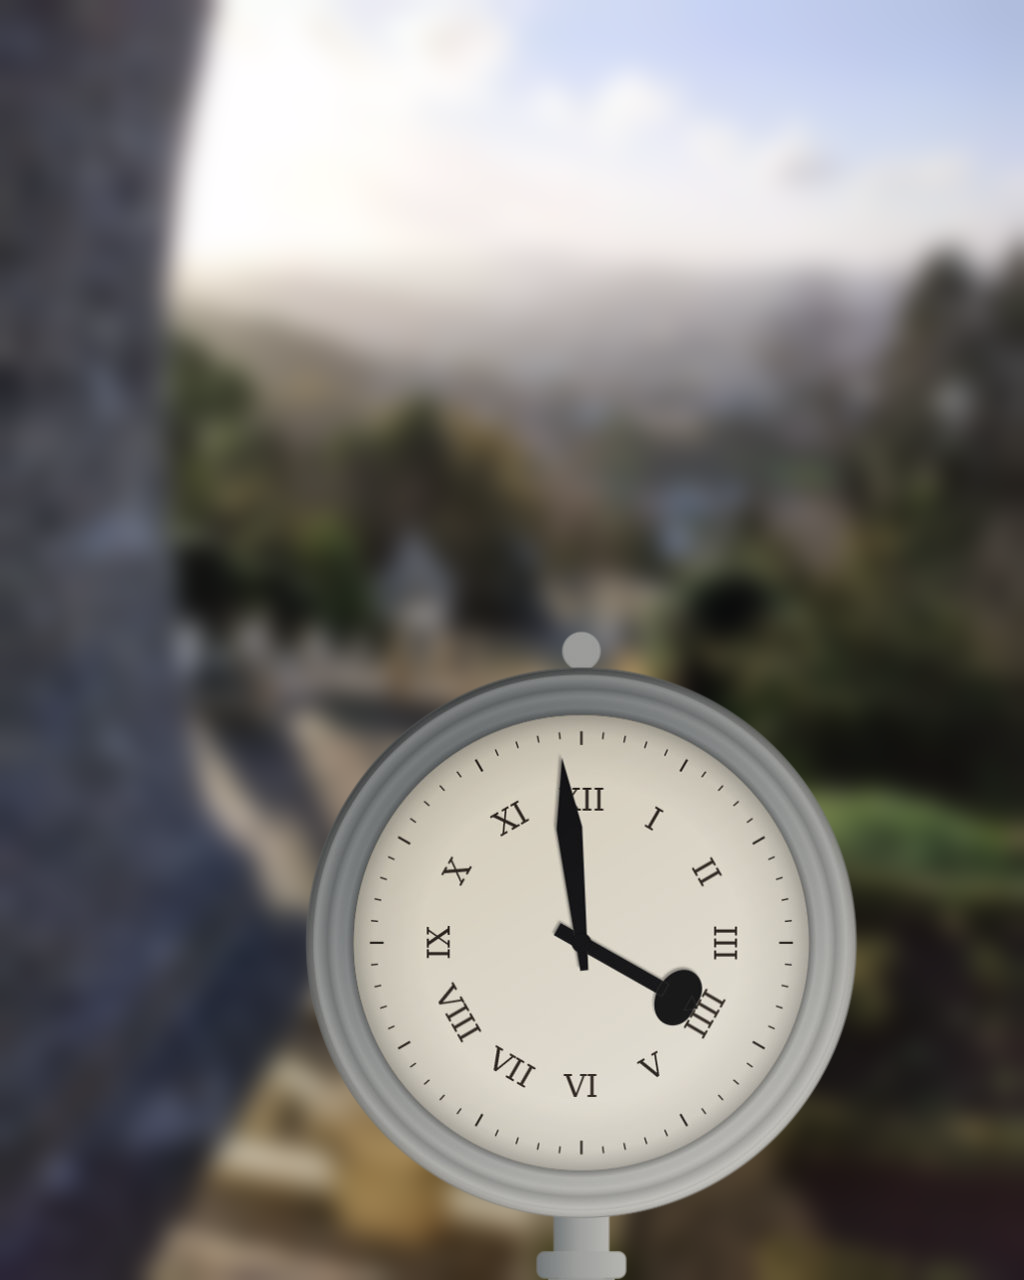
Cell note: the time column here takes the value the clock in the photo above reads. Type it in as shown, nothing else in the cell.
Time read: 3:59
